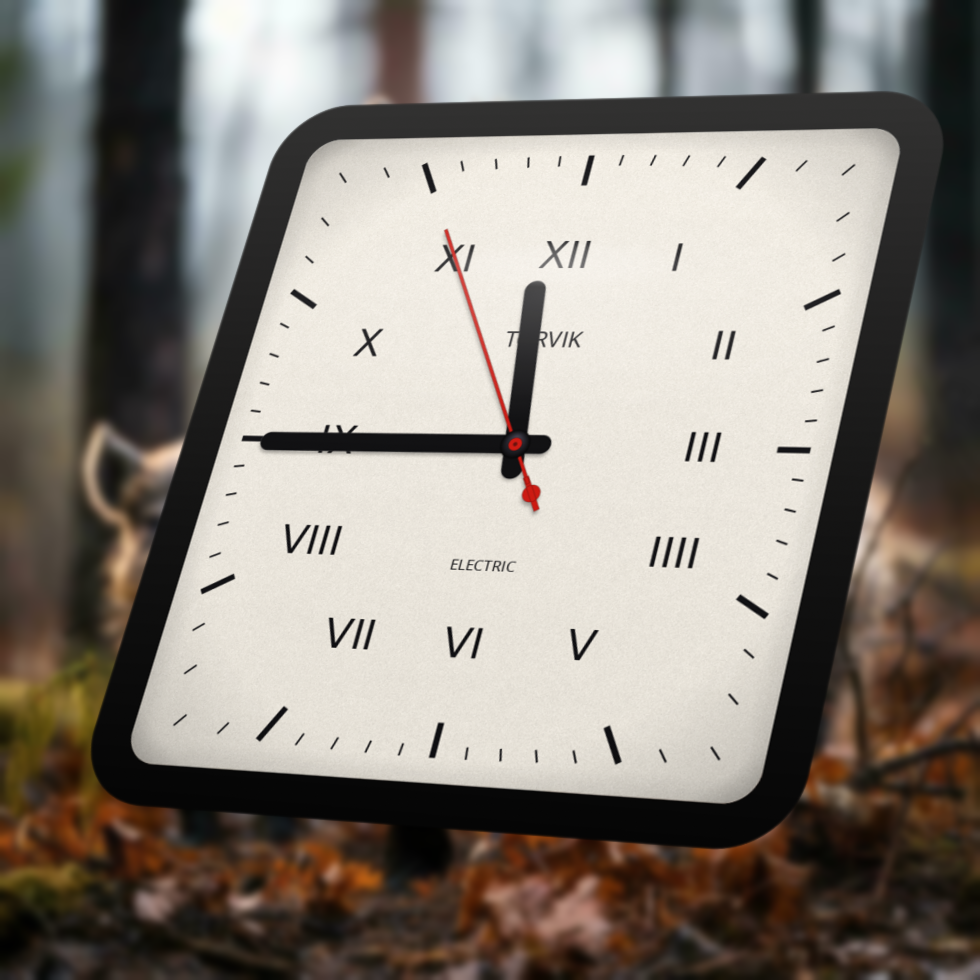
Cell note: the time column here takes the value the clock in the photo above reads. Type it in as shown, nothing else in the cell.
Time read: 11:44:55
